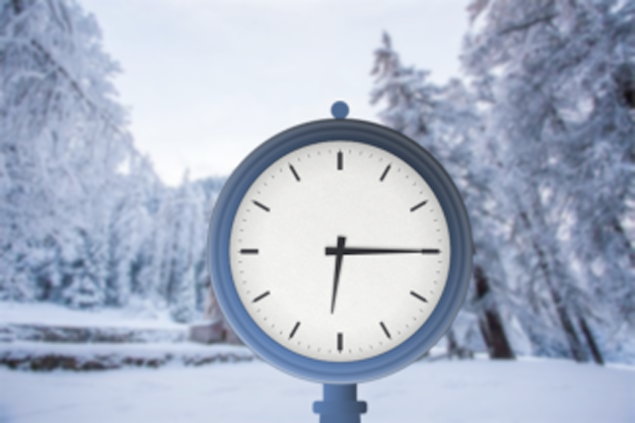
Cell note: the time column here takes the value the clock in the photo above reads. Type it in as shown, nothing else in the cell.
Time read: 6:15
